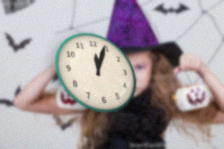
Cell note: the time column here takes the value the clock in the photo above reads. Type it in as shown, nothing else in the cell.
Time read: 12:04
